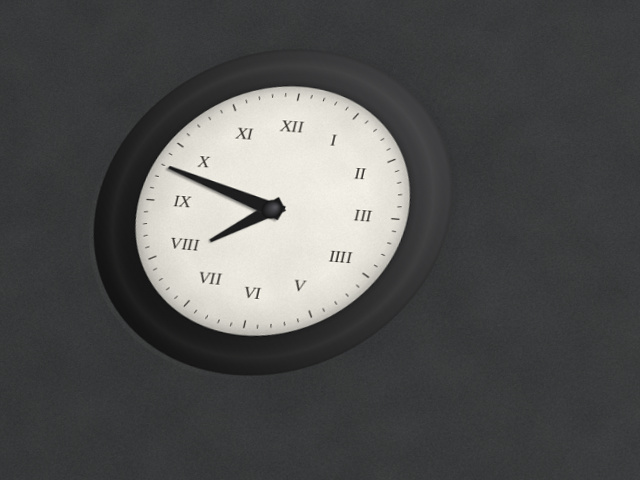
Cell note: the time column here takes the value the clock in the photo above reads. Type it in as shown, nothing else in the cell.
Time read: 7:48
